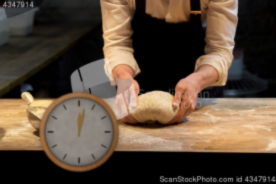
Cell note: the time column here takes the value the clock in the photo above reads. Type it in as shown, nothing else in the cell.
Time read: 12:02
